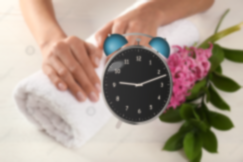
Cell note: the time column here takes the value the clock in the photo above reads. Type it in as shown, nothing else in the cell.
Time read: 9:12
